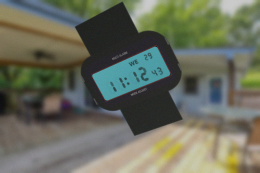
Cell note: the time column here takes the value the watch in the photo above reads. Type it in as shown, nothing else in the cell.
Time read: 11:12:43
